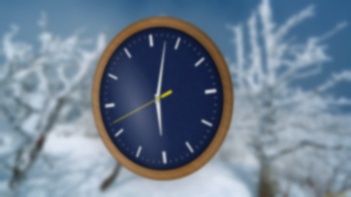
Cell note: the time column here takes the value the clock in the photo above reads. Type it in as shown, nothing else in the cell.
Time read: 6:02:42
